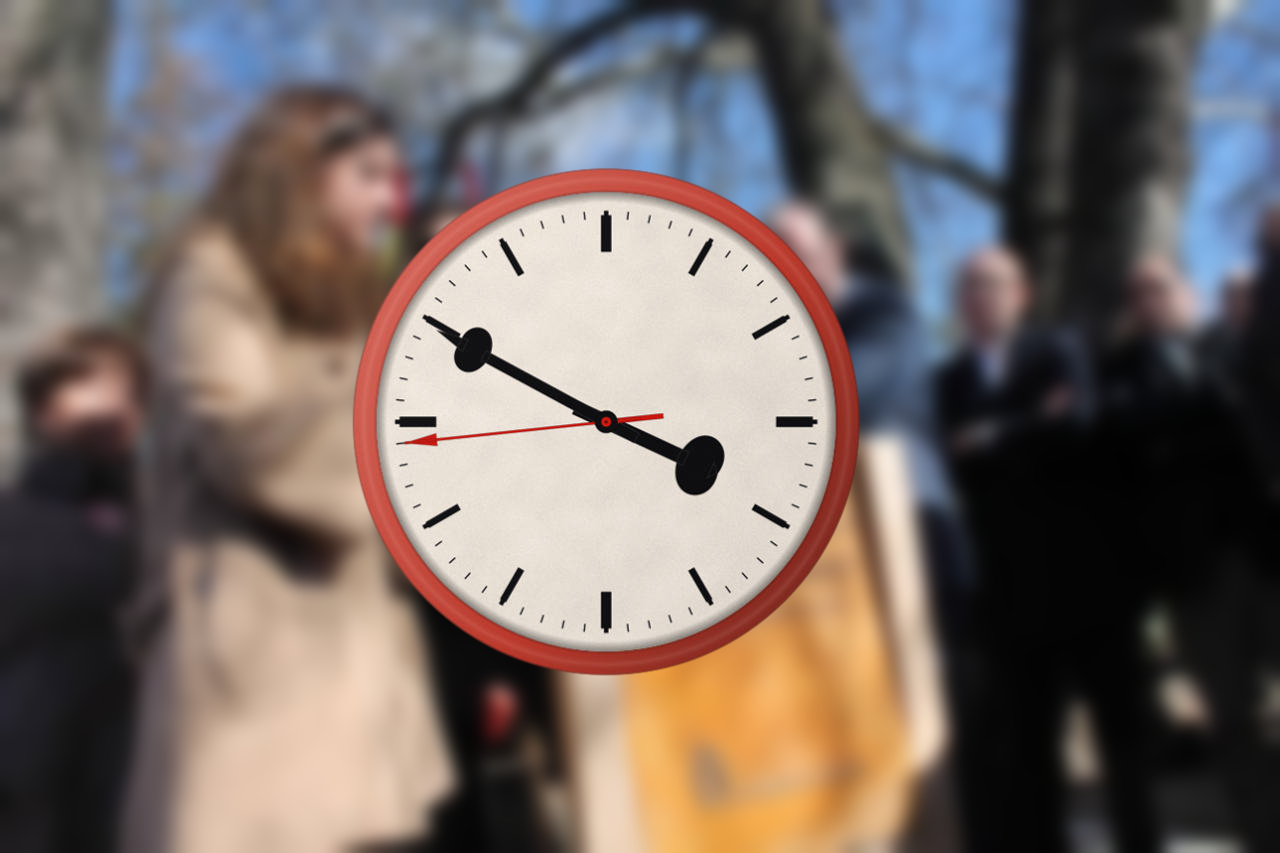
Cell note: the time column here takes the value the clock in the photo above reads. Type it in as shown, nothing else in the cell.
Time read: 3:49:44
